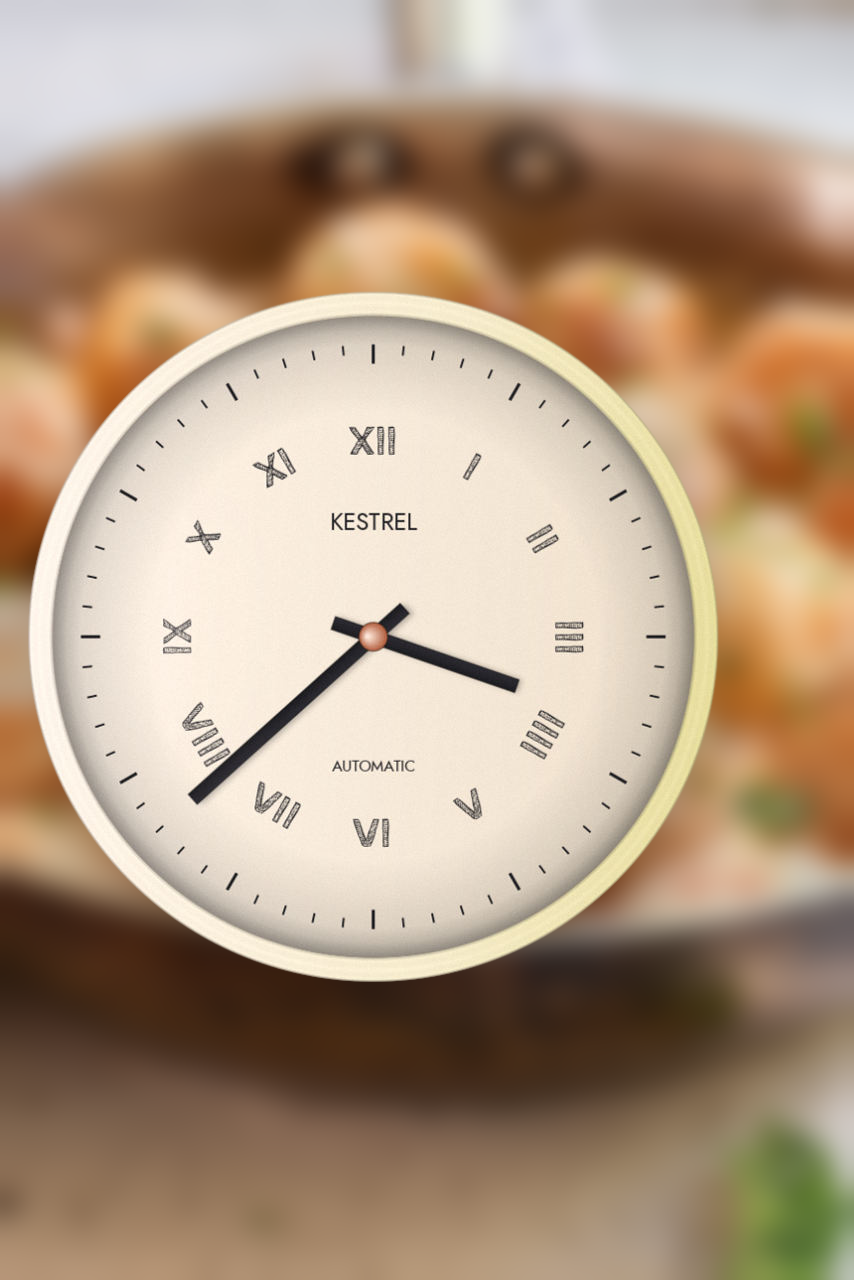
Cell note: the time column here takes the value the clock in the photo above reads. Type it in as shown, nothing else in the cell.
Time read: 3:38
